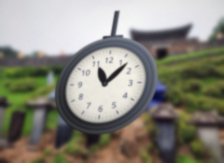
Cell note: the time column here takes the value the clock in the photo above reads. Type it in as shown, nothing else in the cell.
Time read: 11:07
